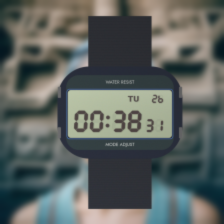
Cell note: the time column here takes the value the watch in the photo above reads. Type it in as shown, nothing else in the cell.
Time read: 0:38:31
